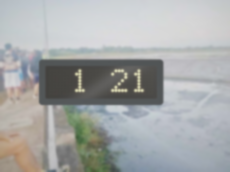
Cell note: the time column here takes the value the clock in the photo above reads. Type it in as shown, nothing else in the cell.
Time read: 1:21
